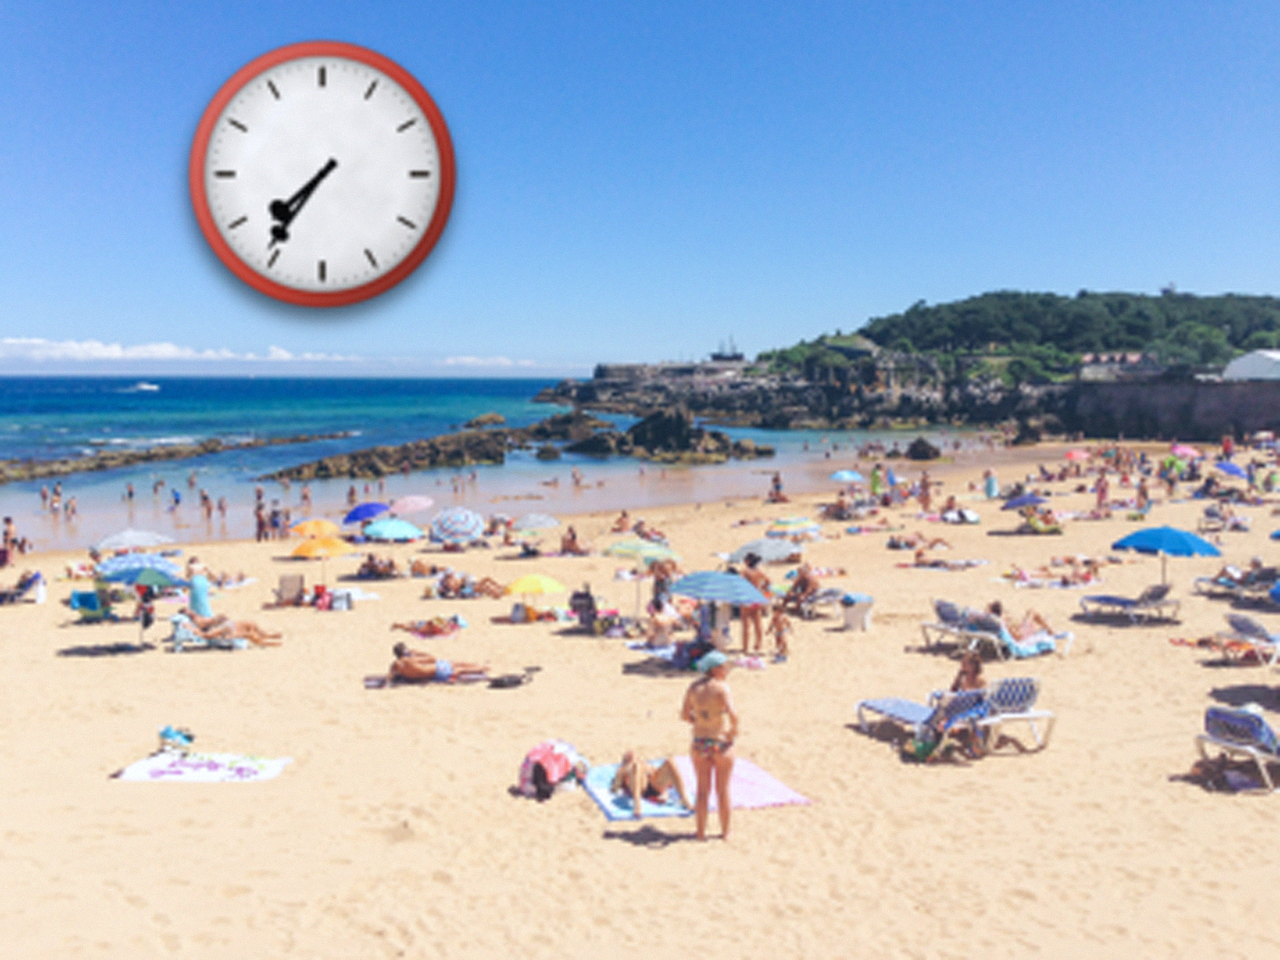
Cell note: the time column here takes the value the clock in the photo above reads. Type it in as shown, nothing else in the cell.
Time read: 7:36
